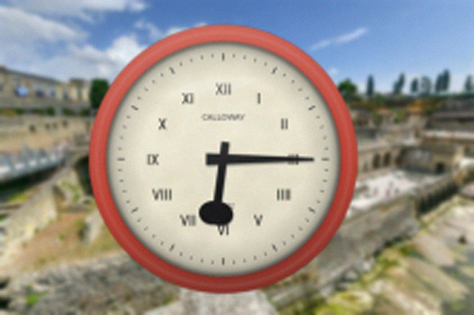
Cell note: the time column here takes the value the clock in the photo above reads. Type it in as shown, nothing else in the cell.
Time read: 6:15
